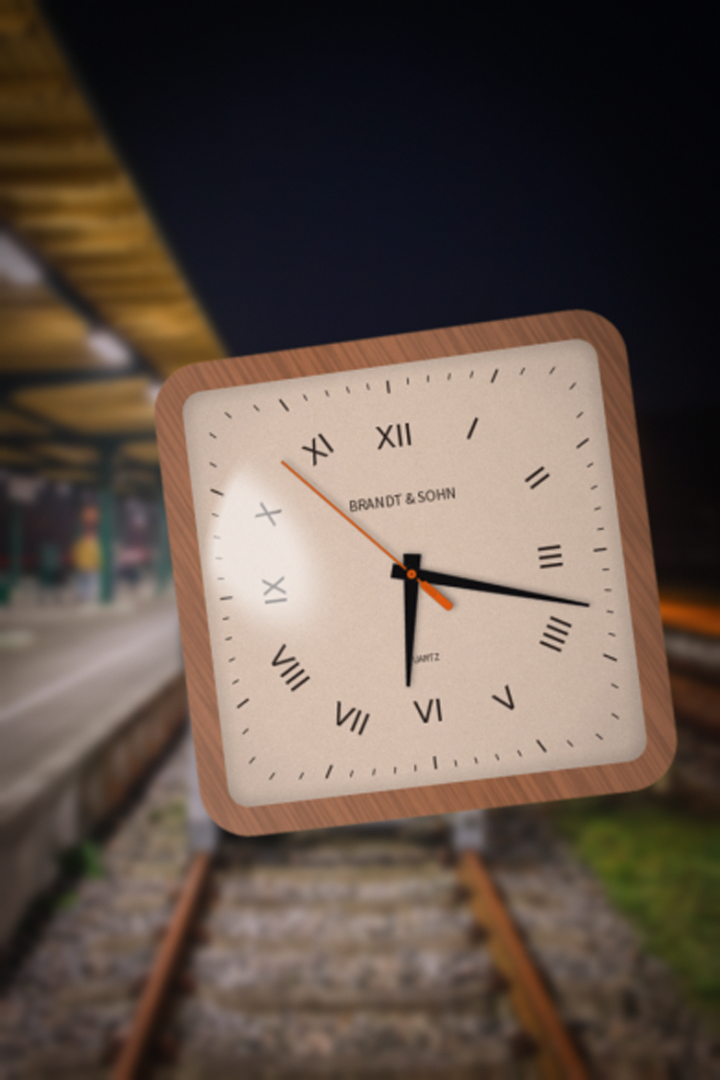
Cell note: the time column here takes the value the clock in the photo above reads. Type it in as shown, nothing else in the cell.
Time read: 6:17:53
